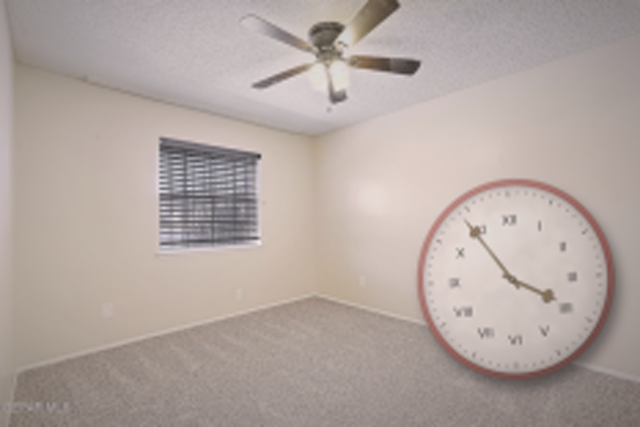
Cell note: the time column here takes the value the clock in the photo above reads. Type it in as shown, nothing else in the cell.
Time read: 3:54
